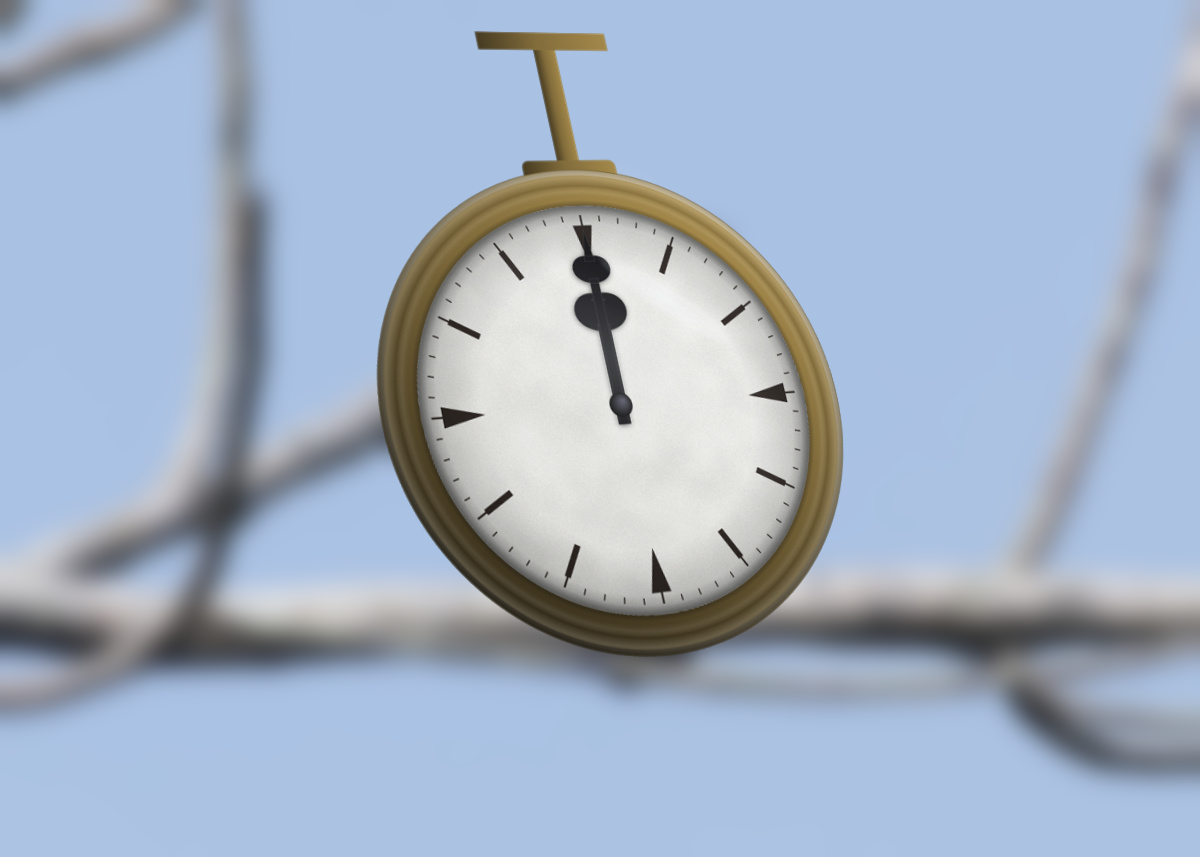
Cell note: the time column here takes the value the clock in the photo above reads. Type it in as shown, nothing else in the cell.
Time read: 12:00
